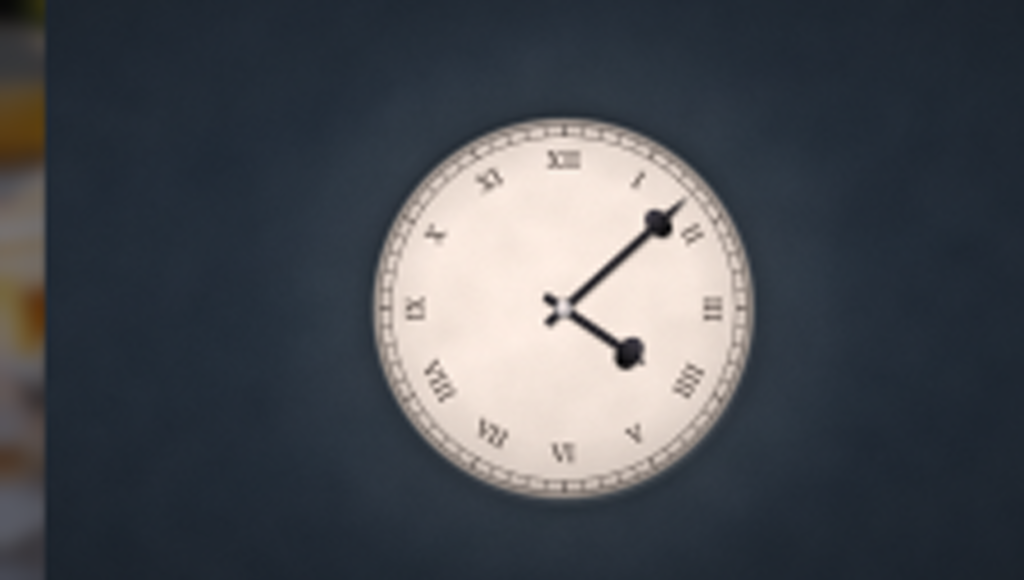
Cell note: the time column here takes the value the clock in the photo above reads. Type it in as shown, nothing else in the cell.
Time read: 4:08
